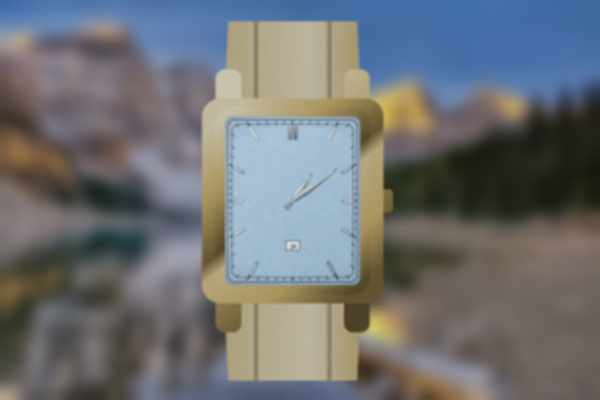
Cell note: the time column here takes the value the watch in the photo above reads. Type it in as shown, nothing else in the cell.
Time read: 1:09
